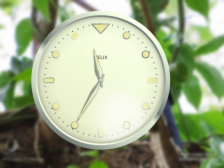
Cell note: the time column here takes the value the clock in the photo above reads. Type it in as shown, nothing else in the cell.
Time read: 11:35
